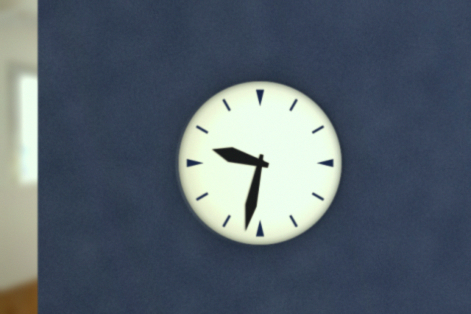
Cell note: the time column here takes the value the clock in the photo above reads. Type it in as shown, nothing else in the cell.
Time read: 9:32
